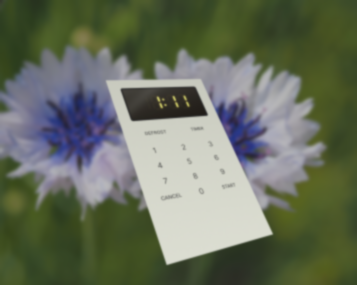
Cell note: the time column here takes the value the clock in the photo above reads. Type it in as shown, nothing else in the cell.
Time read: 1:11
